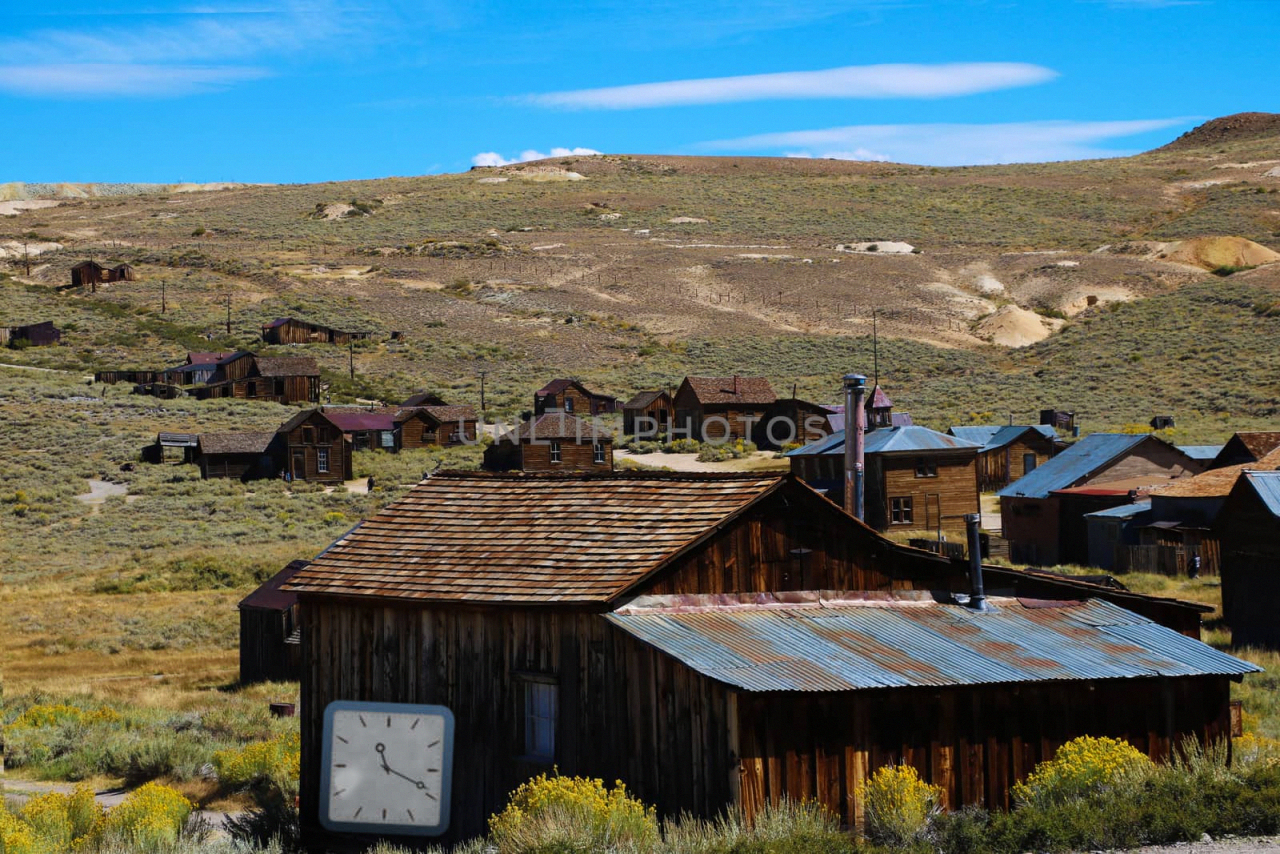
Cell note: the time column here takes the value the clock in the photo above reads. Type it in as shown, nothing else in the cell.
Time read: 11:19
